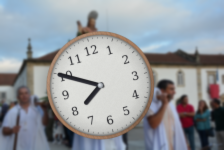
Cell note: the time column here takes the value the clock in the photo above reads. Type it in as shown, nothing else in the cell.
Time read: 7:50
